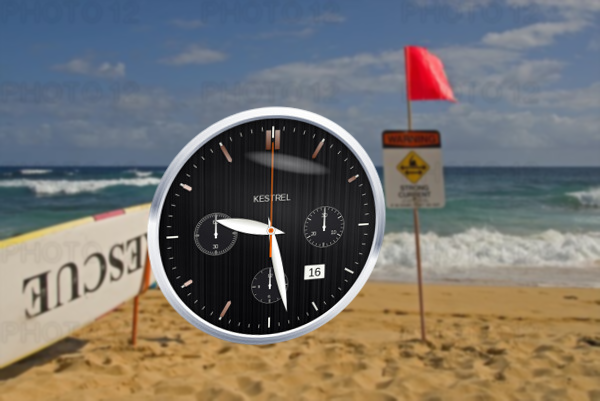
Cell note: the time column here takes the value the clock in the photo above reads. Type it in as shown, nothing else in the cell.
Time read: 9:28
